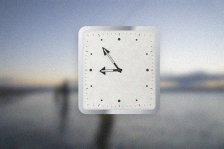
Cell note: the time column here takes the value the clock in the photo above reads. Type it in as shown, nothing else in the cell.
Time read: 8:54
